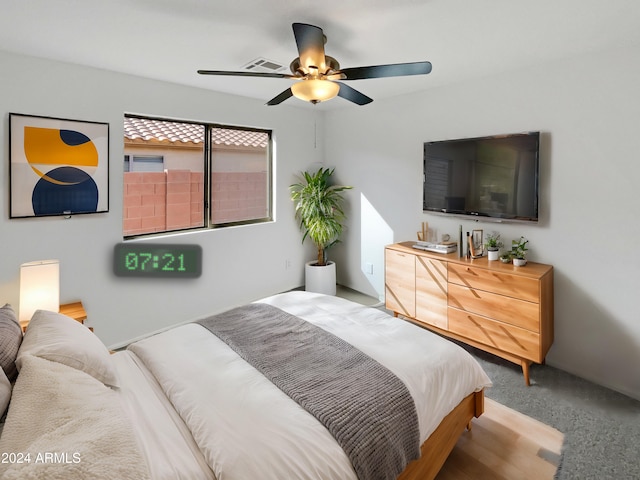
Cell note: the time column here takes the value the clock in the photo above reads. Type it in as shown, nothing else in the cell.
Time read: 7:21
